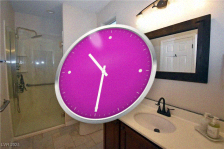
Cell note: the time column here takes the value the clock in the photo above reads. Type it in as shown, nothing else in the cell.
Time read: 10:30
